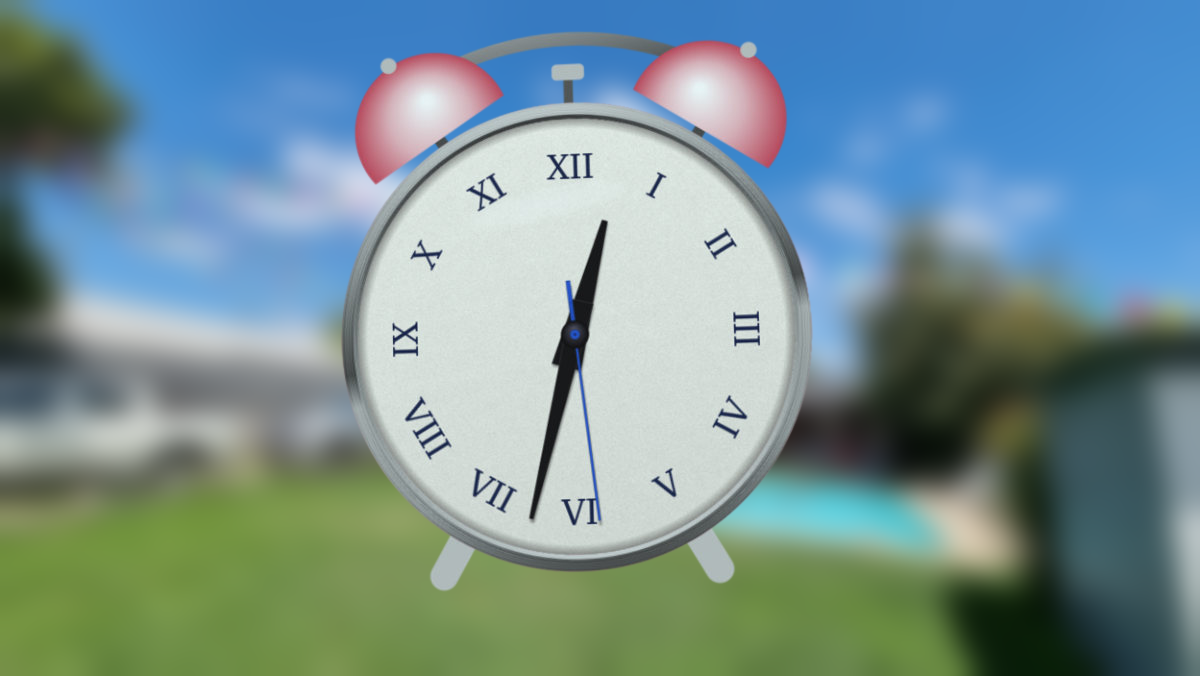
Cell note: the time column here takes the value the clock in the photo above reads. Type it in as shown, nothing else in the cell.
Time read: 12:32:29
